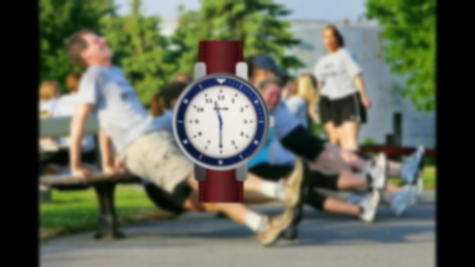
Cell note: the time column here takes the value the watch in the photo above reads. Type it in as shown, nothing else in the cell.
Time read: 11:30
